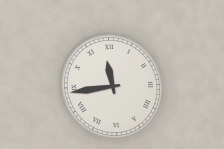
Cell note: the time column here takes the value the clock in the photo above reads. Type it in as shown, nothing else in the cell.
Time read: 11:44
